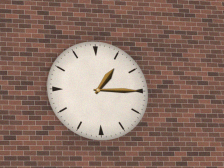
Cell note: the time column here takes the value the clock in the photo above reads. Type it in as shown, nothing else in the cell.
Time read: 1:15
